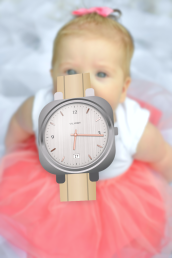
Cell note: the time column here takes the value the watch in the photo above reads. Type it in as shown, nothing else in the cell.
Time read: 6:16
